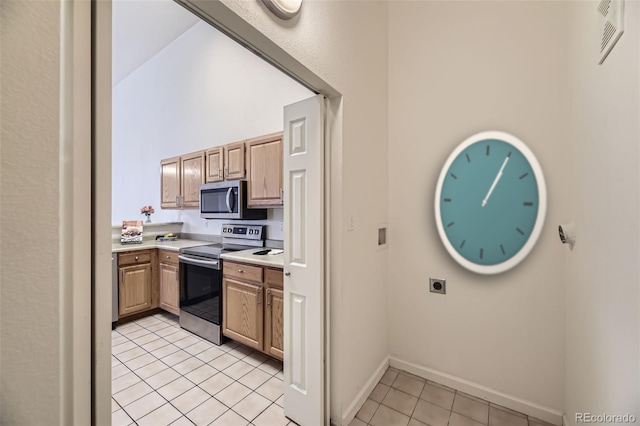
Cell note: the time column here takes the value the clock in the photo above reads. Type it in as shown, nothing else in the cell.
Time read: 1:05
